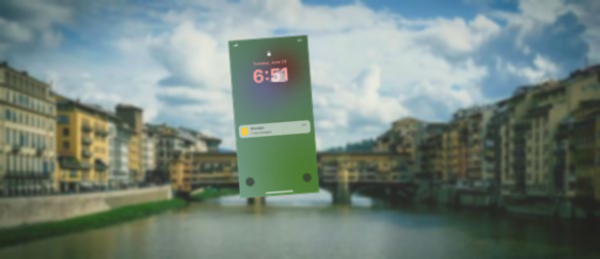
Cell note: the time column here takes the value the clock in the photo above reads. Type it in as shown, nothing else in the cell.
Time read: 6:51
